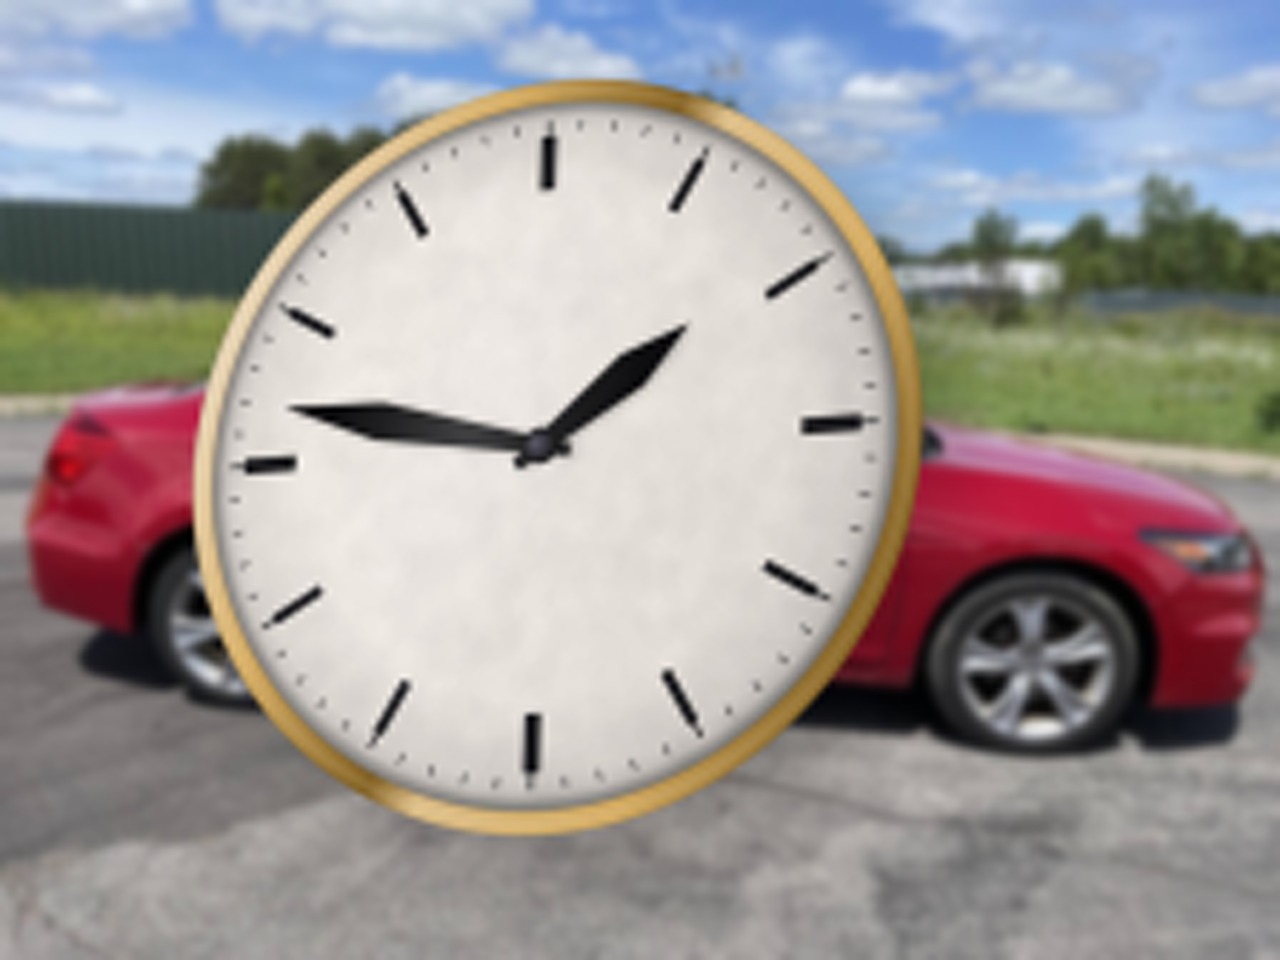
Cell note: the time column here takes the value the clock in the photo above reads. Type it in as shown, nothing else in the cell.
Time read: 1:47
